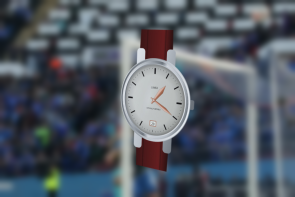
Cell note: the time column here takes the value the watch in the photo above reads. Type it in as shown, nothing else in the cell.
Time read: 1:20
